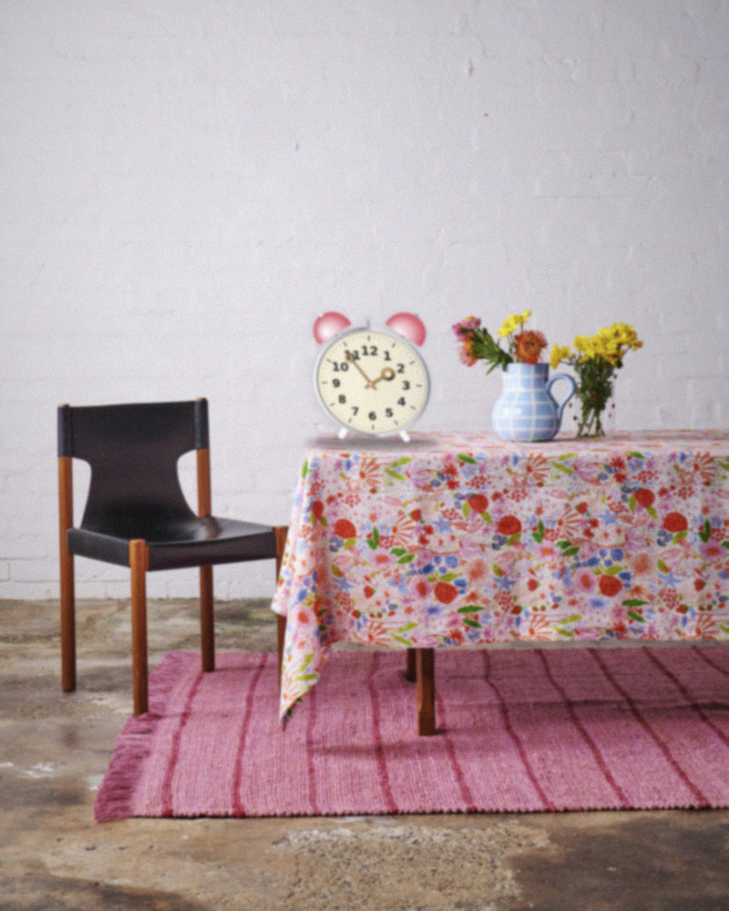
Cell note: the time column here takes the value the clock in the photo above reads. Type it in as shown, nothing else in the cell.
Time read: 1:54
